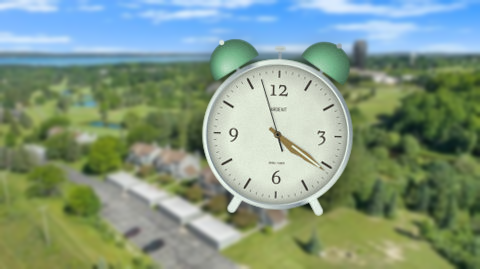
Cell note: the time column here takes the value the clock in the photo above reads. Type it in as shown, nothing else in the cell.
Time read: 4:20:57
